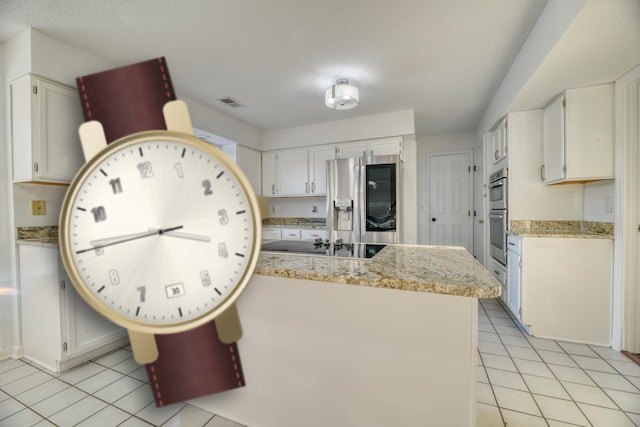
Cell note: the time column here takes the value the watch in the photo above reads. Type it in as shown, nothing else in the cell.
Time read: 3:45:45
